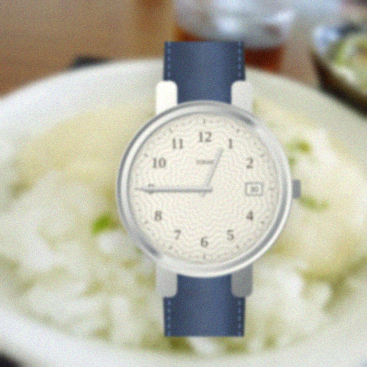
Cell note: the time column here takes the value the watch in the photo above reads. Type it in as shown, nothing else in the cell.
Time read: 12:45
